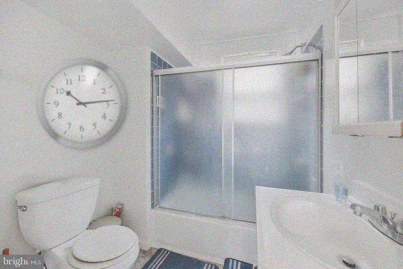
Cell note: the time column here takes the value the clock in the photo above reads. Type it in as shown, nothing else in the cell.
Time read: 10:14
